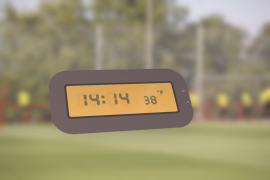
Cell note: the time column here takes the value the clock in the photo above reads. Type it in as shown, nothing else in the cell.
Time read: 14:14
